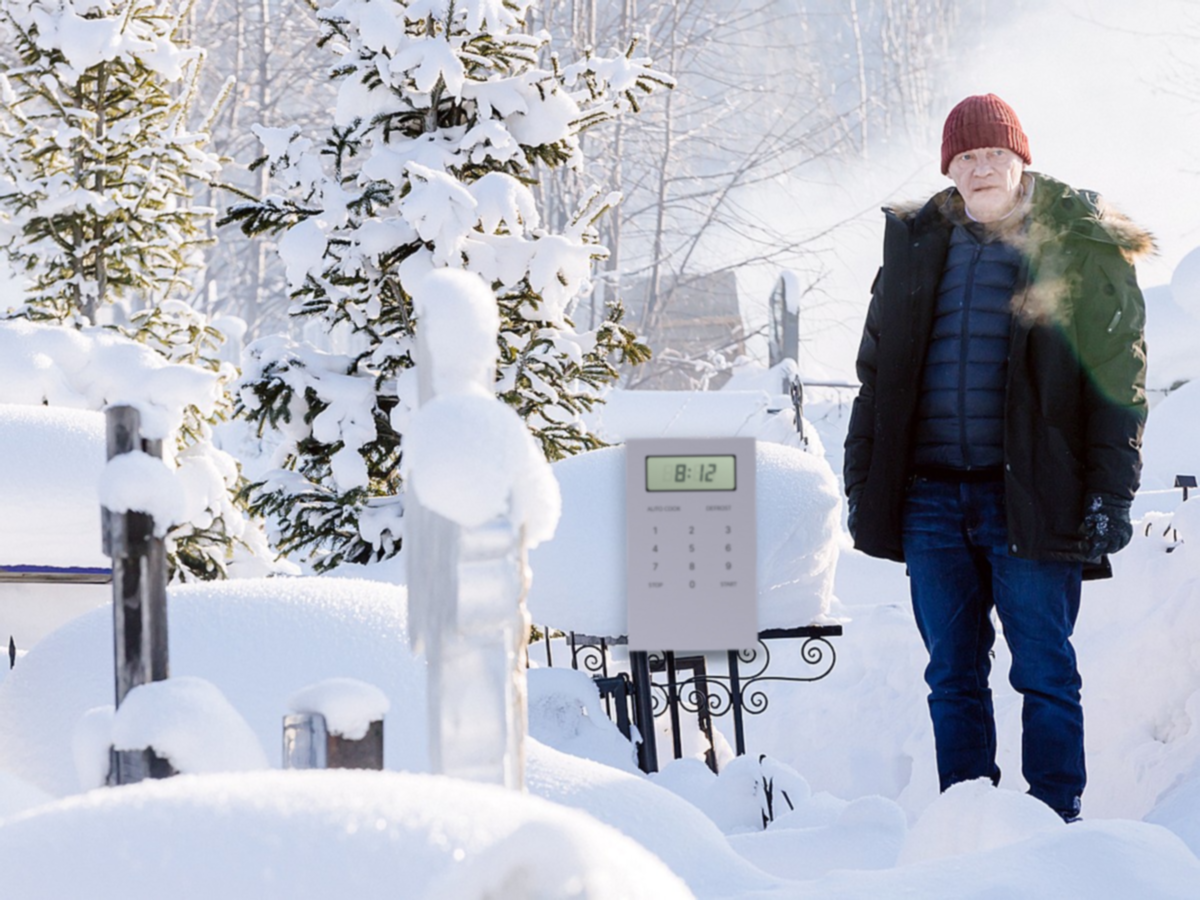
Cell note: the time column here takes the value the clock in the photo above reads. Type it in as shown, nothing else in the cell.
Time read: 8:12
